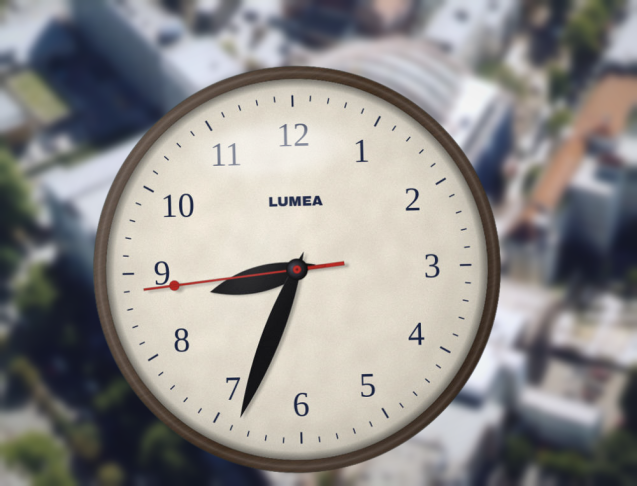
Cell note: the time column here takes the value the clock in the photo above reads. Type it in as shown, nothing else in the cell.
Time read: 8:33:44
